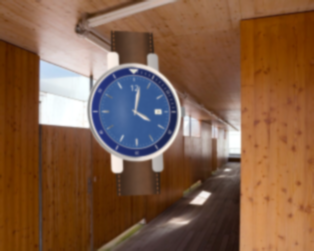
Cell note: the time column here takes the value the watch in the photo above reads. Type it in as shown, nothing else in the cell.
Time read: 4:02
